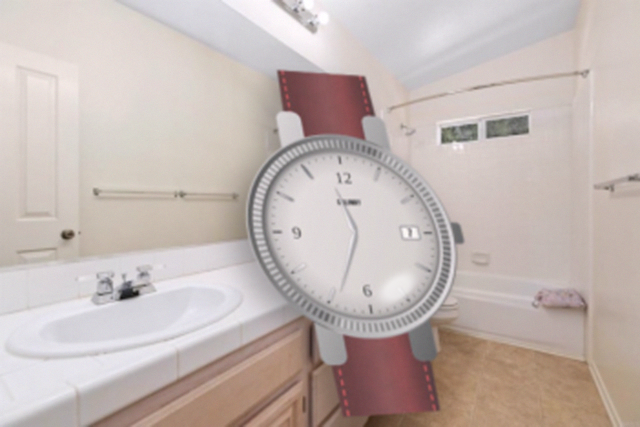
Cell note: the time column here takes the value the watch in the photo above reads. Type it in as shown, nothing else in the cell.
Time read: 11:34
